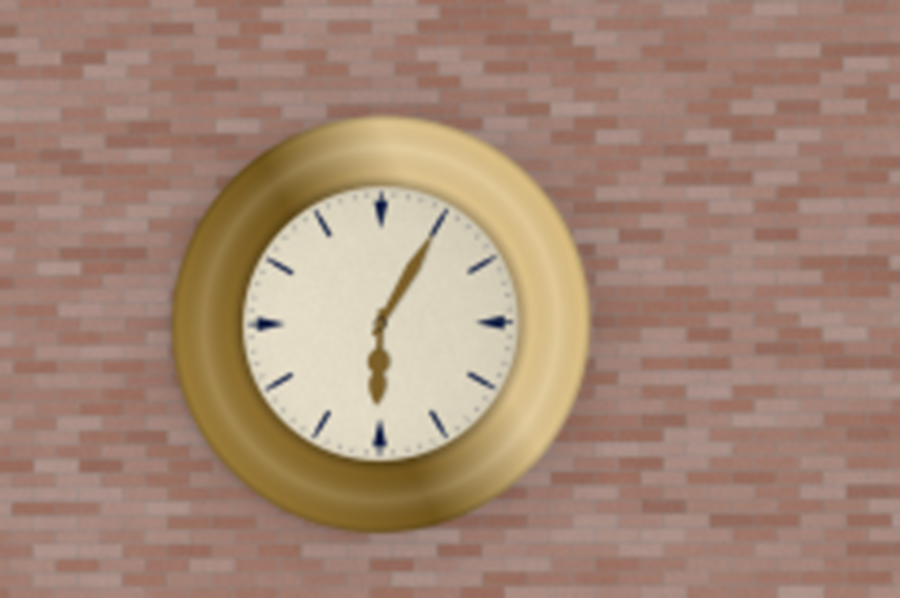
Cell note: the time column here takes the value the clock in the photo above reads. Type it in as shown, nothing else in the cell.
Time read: 6:05
